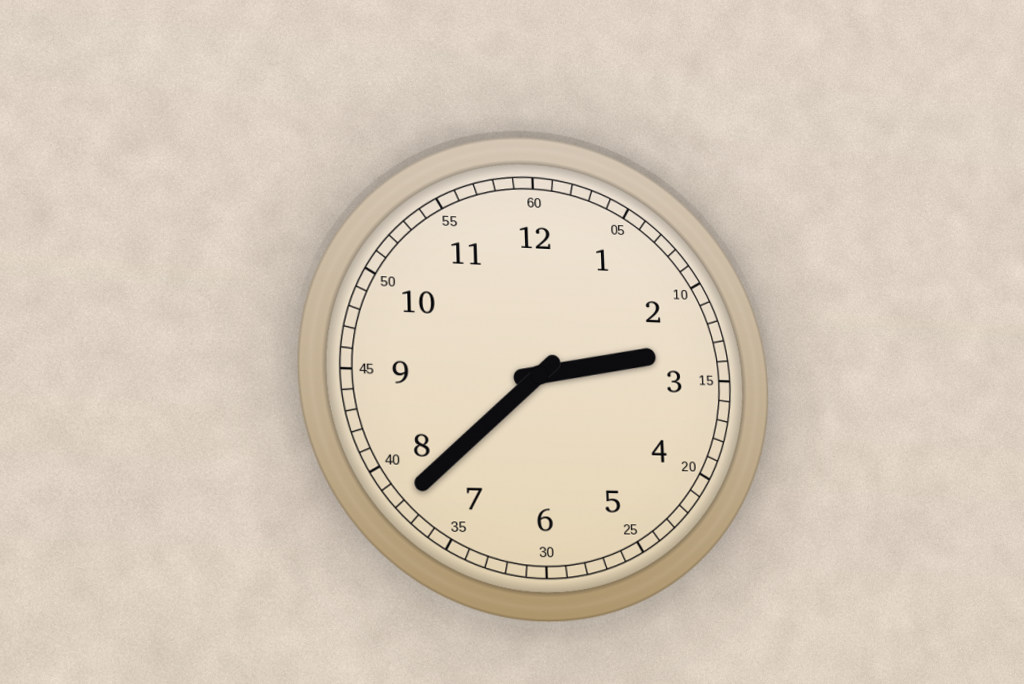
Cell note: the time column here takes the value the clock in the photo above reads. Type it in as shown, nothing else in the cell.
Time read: 2:38
